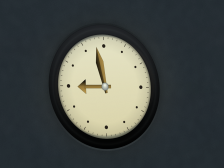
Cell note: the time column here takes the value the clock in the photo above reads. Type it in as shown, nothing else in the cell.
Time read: 8:58
